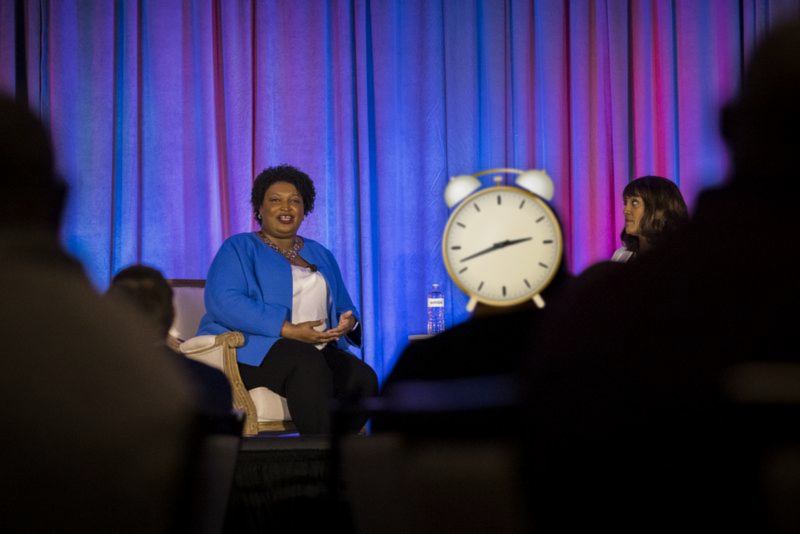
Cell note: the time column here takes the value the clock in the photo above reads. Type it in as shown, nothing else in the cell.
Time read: 2:42
